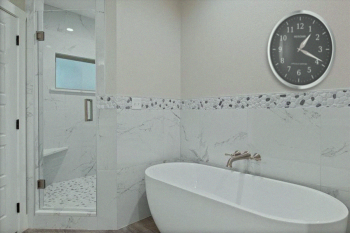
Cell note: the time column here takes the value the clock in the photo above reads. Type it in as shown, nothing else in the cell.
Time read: 1:19
